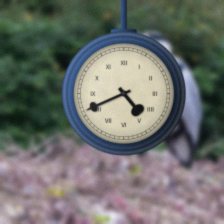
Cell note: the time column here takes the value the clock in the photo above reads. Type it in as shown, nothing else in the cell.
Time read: 4:41
